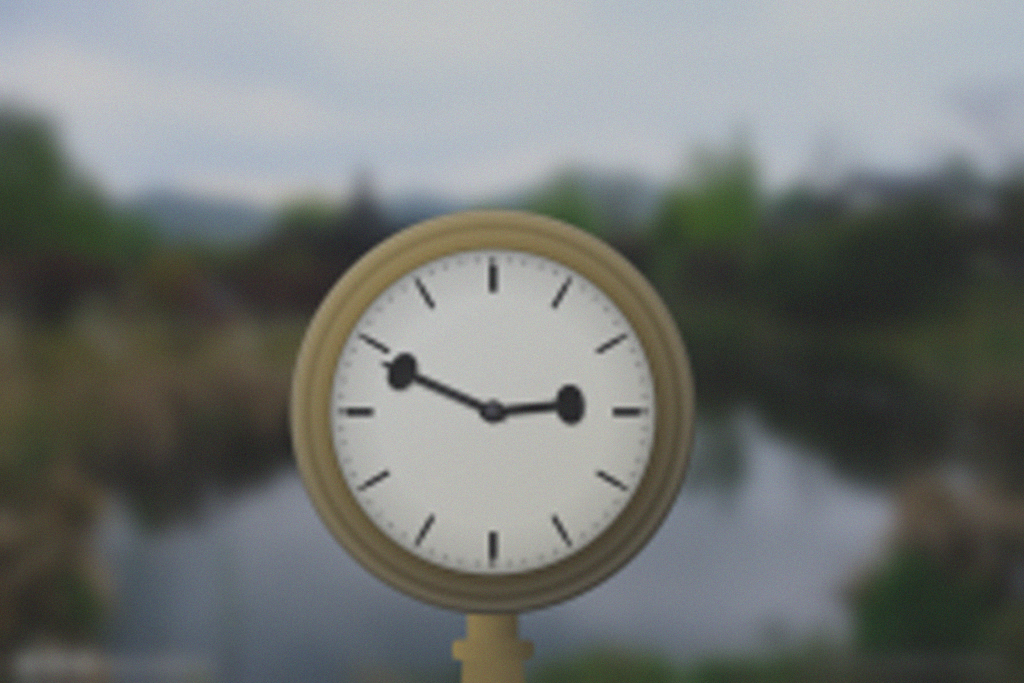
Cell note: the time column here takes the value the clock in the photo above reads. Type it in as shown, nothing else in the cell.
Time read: 2:49
